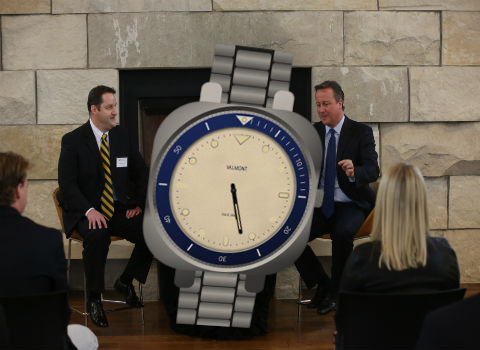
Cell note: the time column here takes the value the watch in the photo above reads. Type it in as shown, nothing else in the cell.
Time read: 5:27
